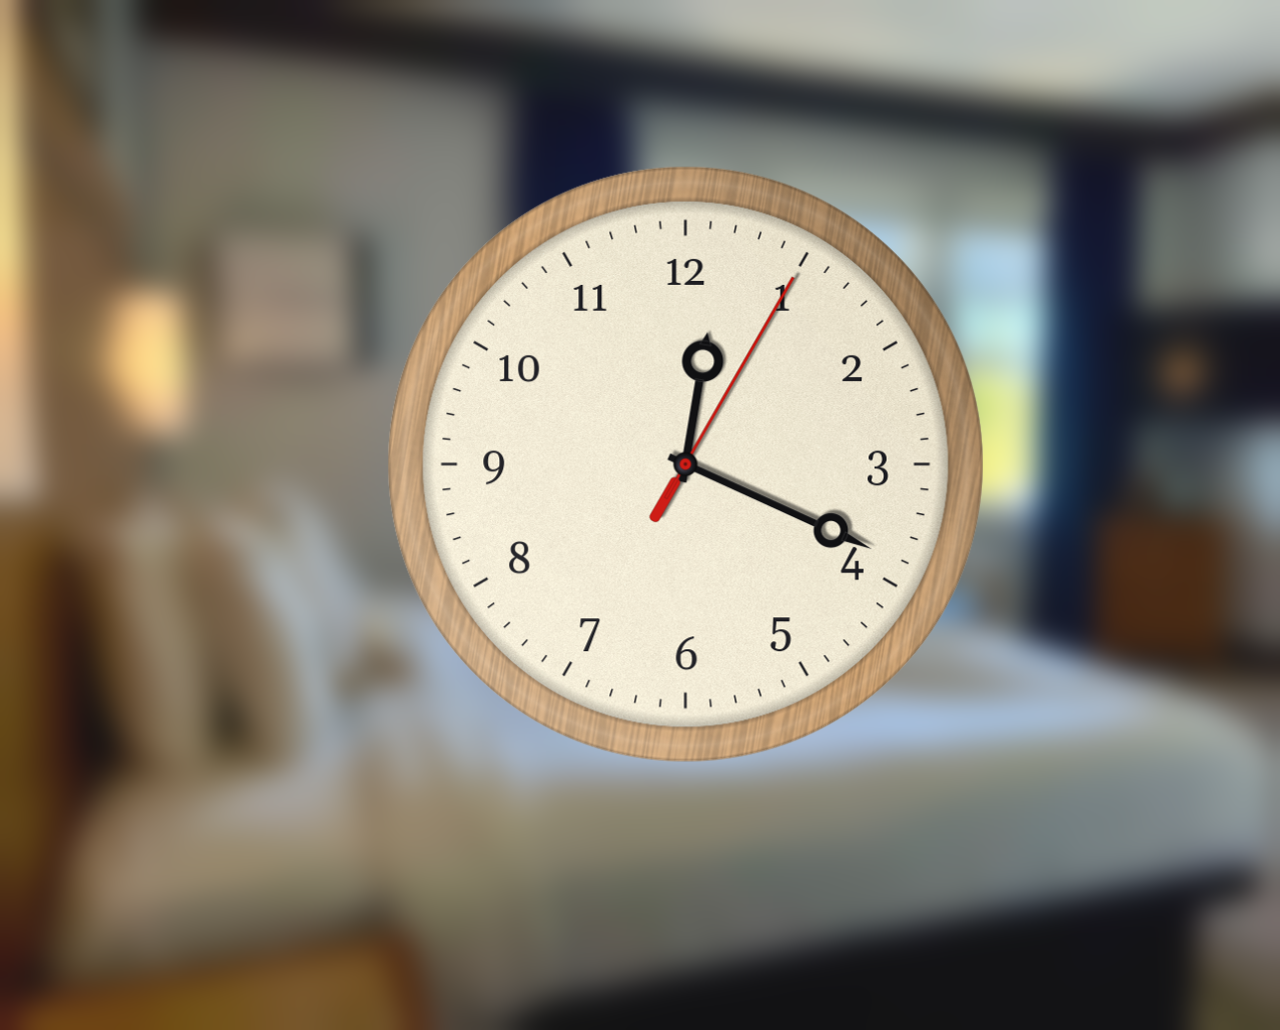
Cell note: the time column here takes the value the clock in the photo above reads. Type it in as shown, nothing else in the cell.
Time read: 12:19:05
